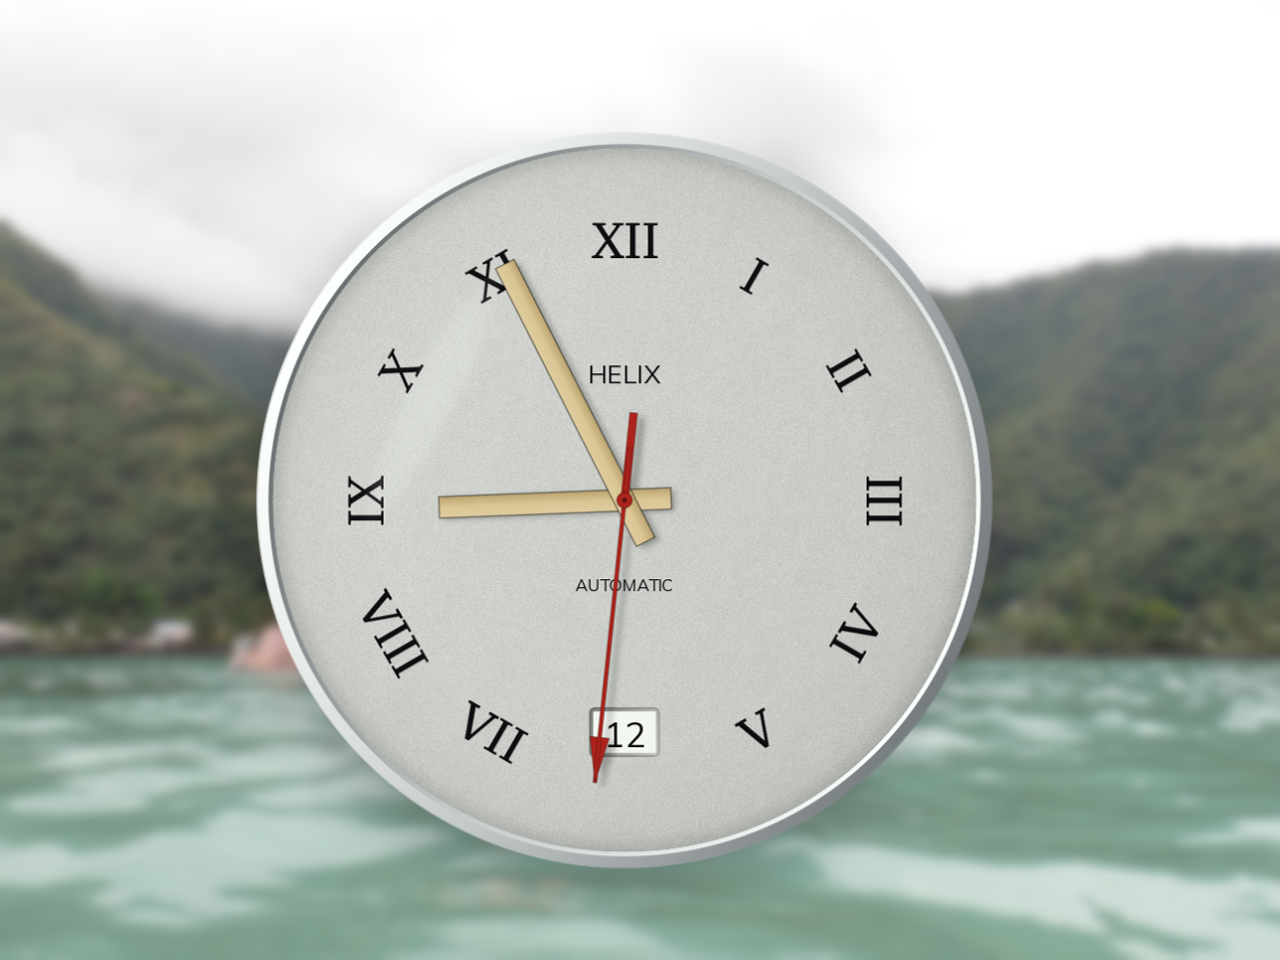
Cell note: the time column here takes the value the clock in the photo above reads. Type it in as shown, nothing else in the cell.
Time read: 8:55:31
